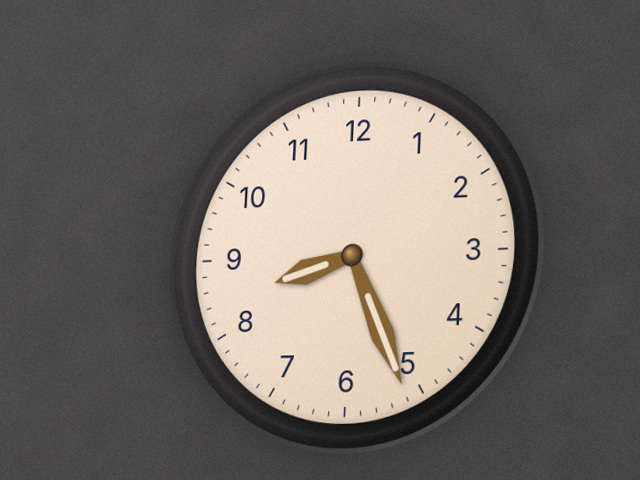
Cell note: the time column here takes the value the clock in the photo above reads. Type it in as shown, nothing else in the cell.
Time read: 8:26
